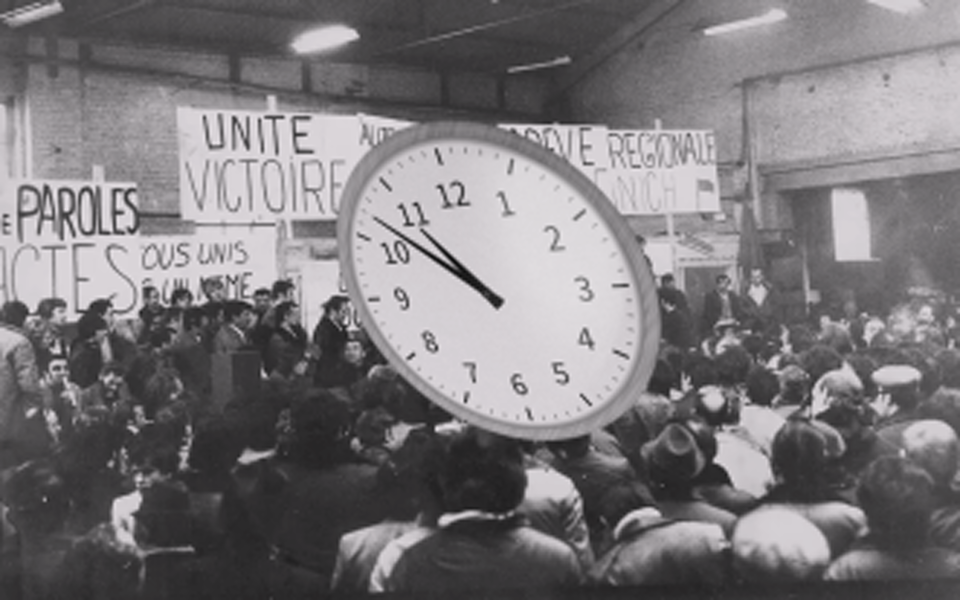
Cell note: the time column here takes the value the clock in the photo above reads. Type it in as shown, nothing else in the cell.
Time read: 10:52
